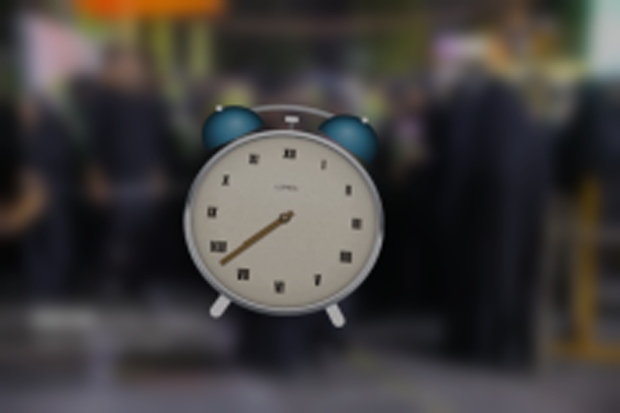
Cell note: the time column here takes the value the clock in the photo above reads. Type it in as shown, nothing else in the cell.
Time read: 7:38
